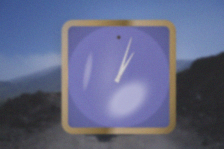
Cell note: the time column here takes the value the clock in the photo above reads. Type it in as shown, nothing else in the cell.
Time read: 1:03
